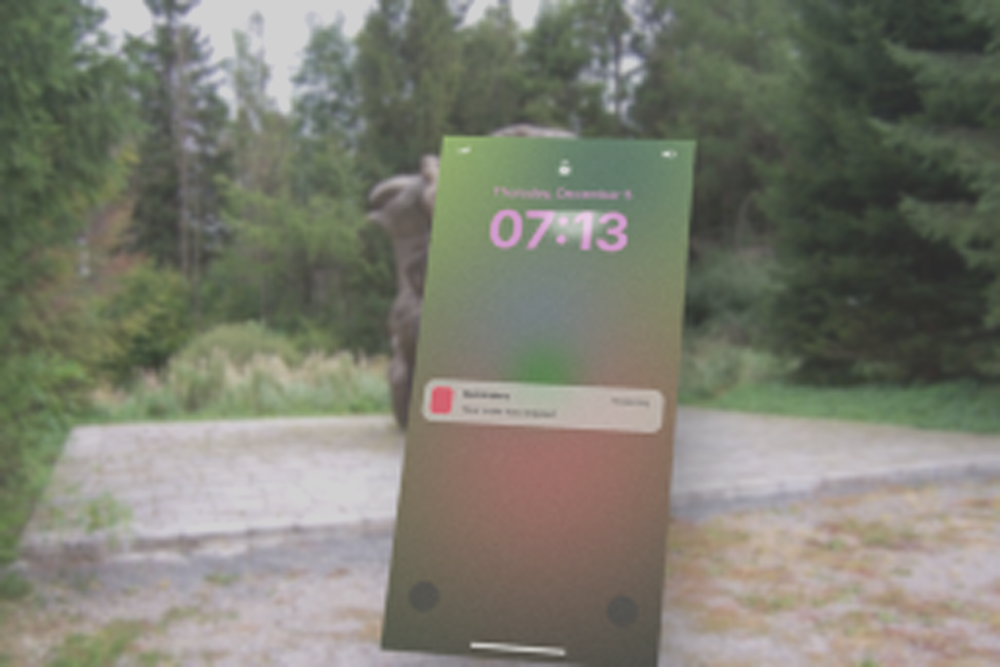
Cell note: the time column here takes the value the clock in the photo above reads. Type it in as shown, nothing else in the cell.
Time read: 7:13
